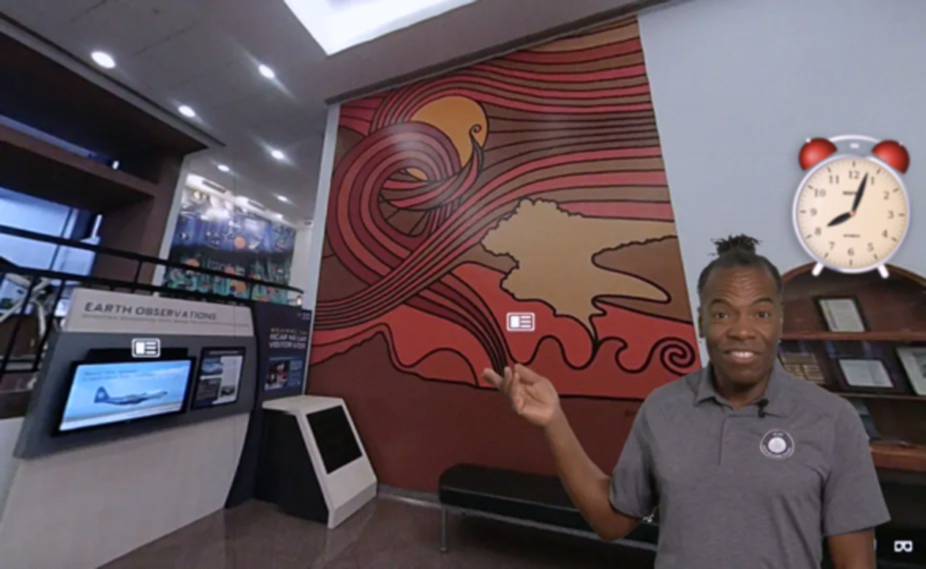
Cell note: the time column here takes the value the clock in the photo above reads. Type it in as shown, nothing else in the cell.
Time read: 8:03
